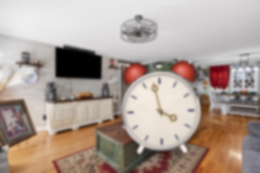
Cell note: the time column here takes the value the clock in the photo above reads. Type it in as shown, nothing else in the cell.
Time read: 3:58
